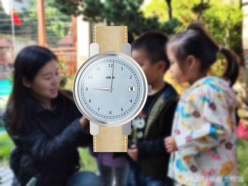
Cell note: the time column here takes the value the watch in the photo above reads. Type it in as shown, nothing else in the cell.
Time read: 9:01
